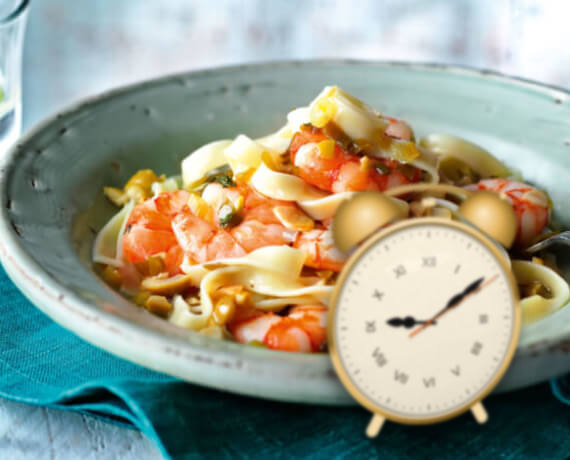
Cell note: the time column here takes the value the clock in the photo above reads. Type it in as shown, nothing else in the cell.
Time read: 9:09:10
